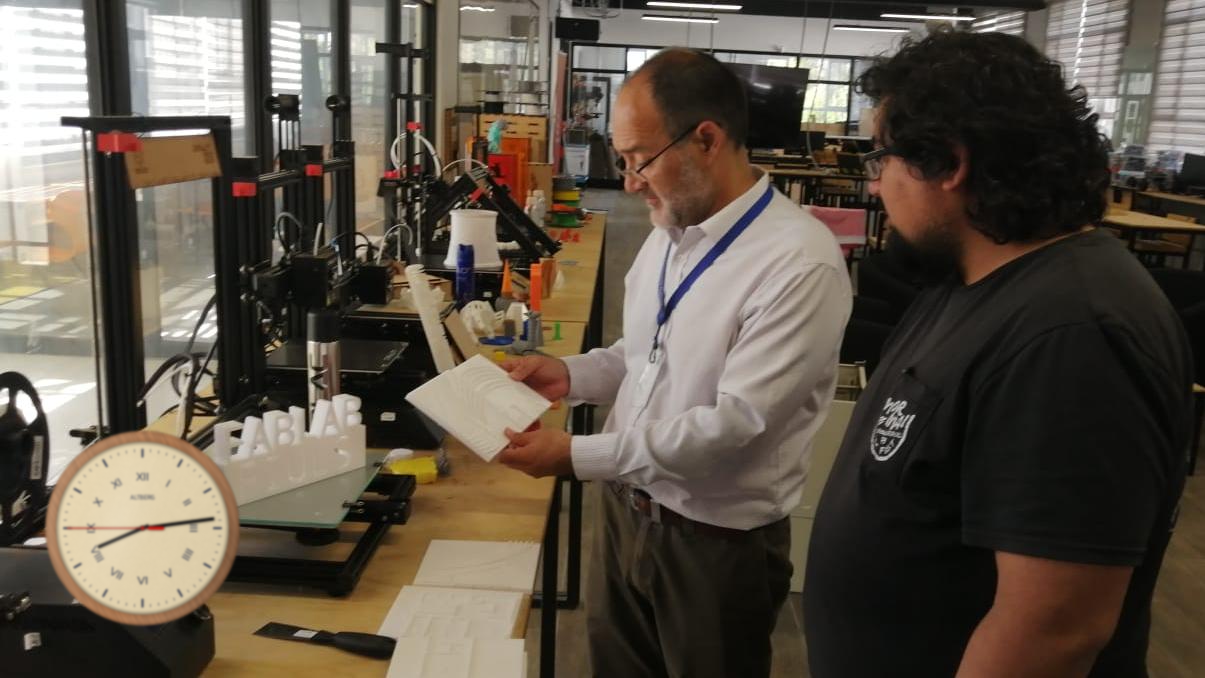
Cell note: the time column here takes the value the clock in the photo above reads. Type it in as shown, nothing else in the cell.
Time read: 8:13:45
